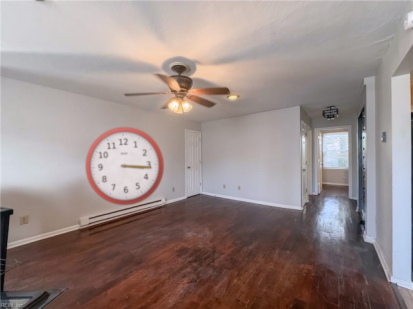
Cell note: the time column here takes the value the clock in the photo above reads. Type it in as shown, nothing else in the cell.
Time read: 3:16
